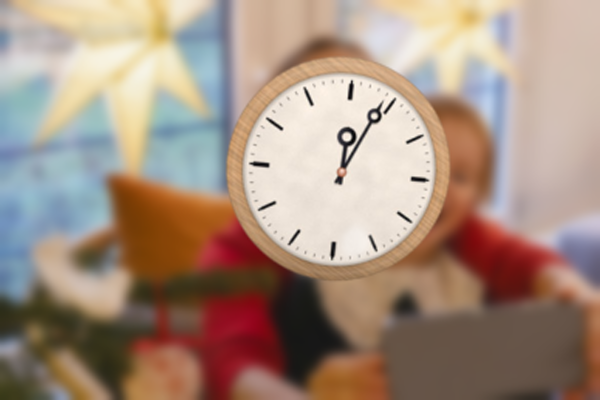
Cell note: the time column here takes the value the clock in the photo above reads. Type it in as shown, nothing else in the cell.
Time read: 12:04
